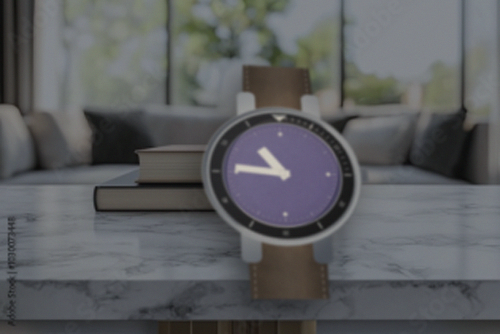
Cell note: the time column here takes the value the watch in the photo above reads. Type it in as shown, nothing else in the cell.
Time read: 10:46
